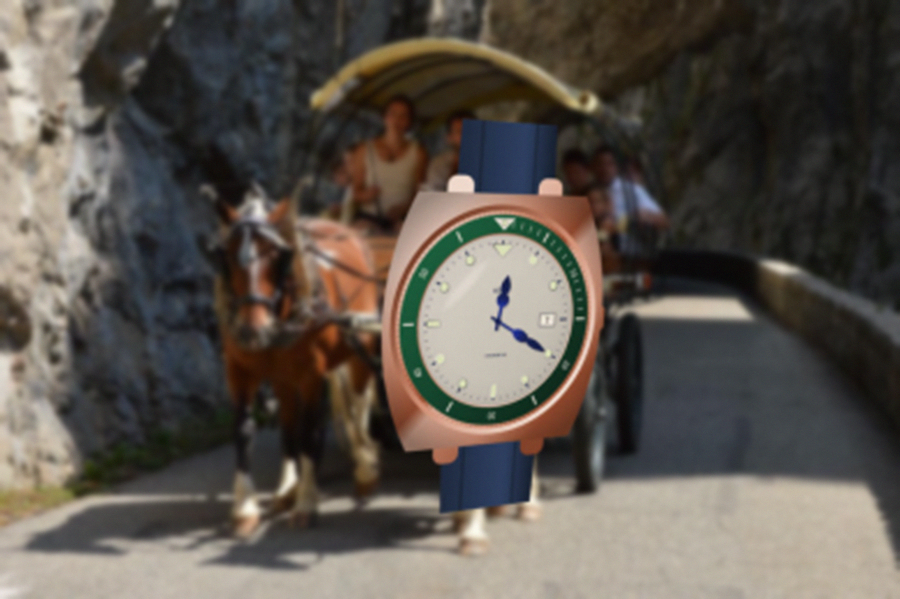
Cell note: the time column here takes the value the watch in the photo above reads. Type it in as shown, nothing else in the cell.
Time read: 12:20
